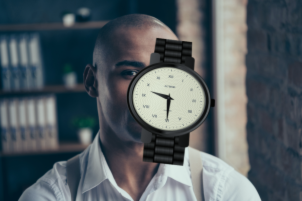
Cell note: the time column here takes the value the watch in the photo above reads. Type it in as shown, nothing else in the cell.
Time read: 9:30
